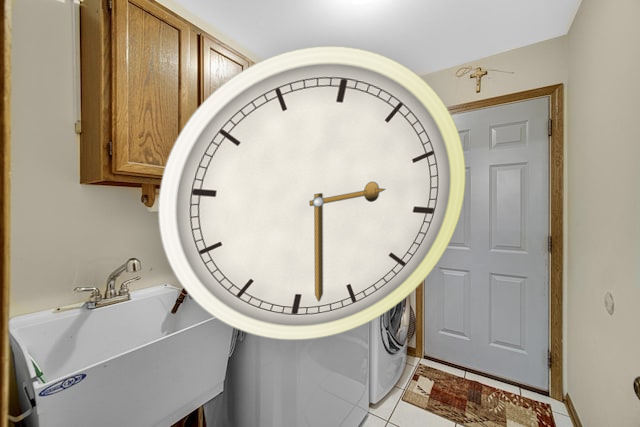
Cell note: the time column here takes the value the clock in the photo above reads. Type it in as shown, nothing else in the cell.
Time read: 2:28
